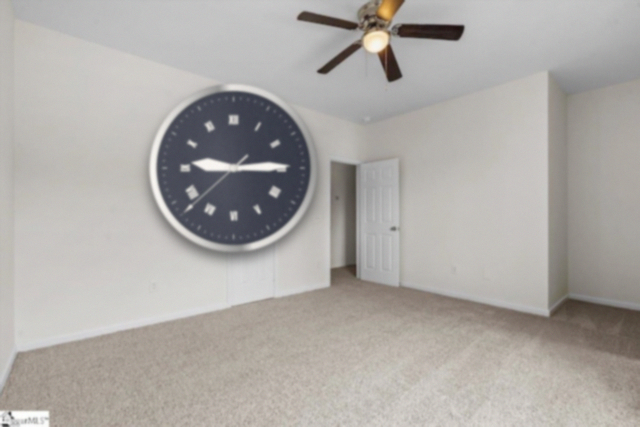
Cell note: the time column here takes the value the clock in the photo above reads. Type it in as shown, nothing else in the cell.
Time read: 9:14:38
